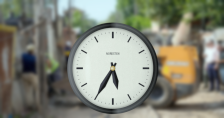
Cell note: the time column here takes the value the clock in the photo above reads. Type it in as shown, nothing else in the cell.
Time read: 5:35
